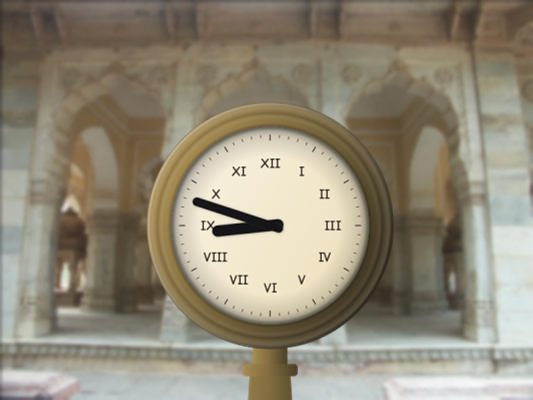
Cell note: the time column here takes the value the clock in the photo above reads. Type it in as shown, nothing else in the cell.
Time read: 8:48
